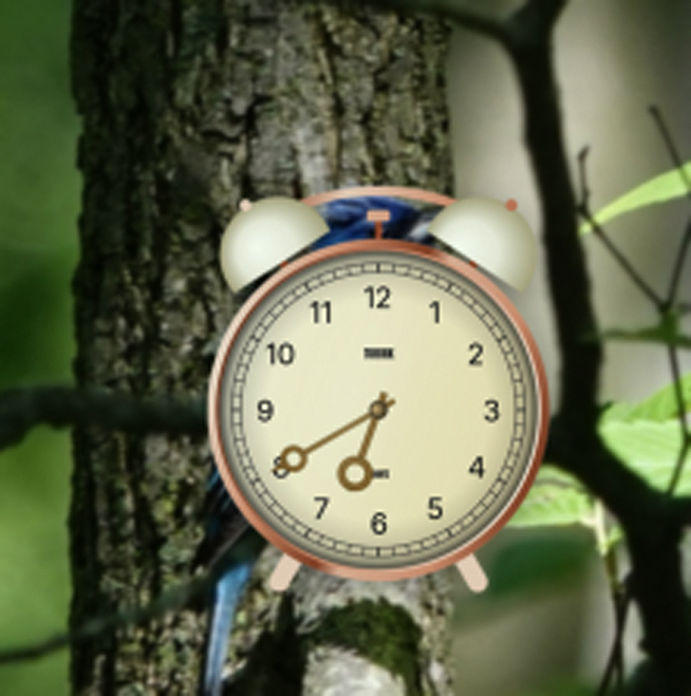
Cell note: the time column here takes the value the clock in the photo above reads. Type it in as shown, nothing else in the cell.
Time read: 6:40
